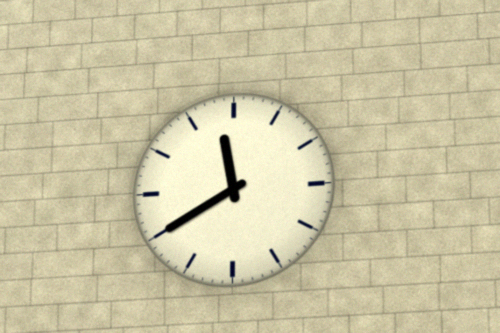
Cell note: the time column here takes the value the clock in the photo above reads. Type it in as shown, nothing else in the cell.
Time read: 11:40
